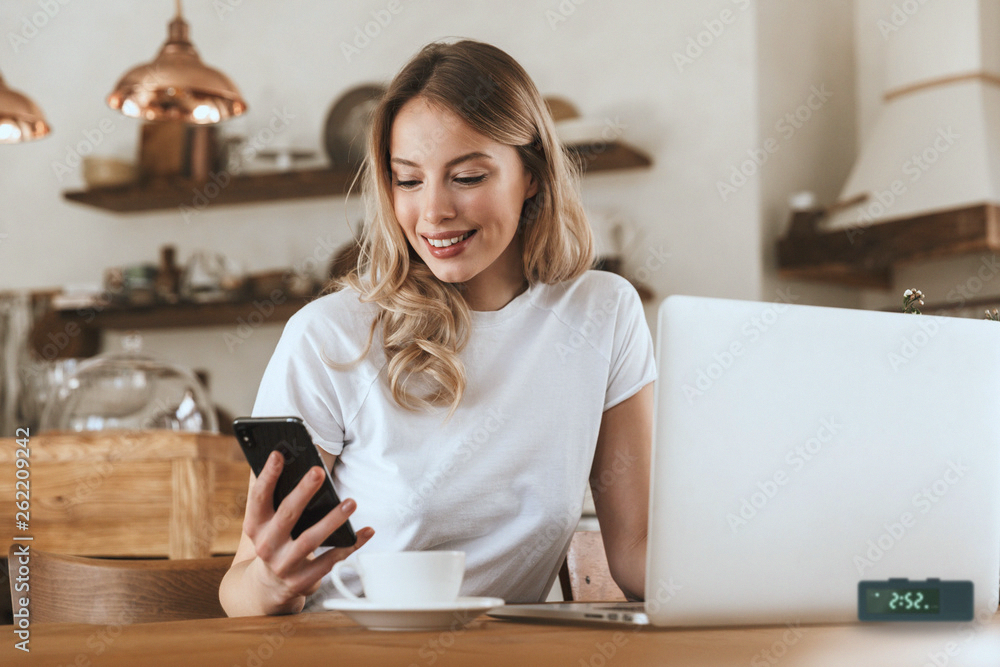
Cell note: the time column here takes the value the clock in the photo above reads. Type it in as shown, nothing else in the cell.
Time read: 2:52
